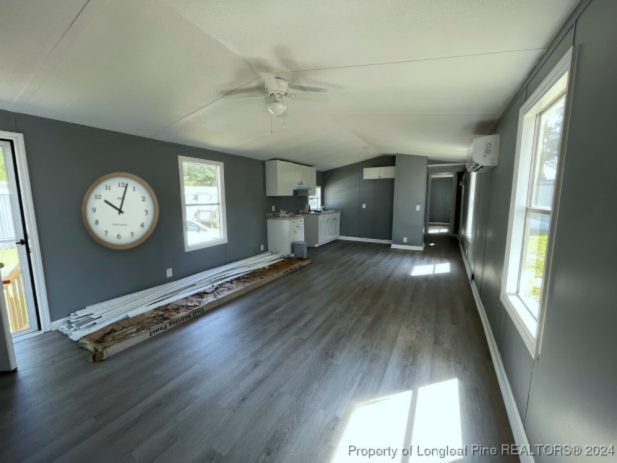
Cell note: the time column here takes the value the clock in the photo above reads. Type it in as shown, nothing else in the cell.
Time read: 10:02
